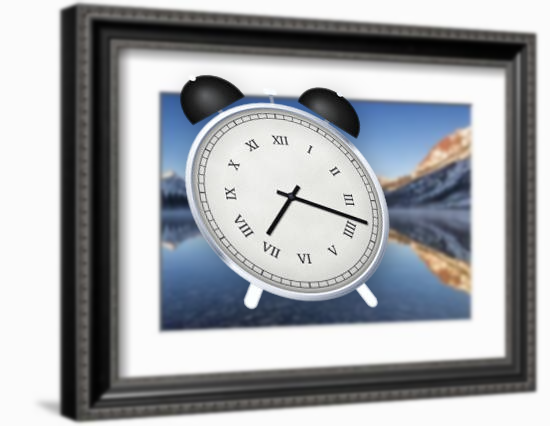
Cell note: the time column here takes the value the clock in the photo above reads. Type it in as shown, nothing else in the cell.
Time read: 7:18
